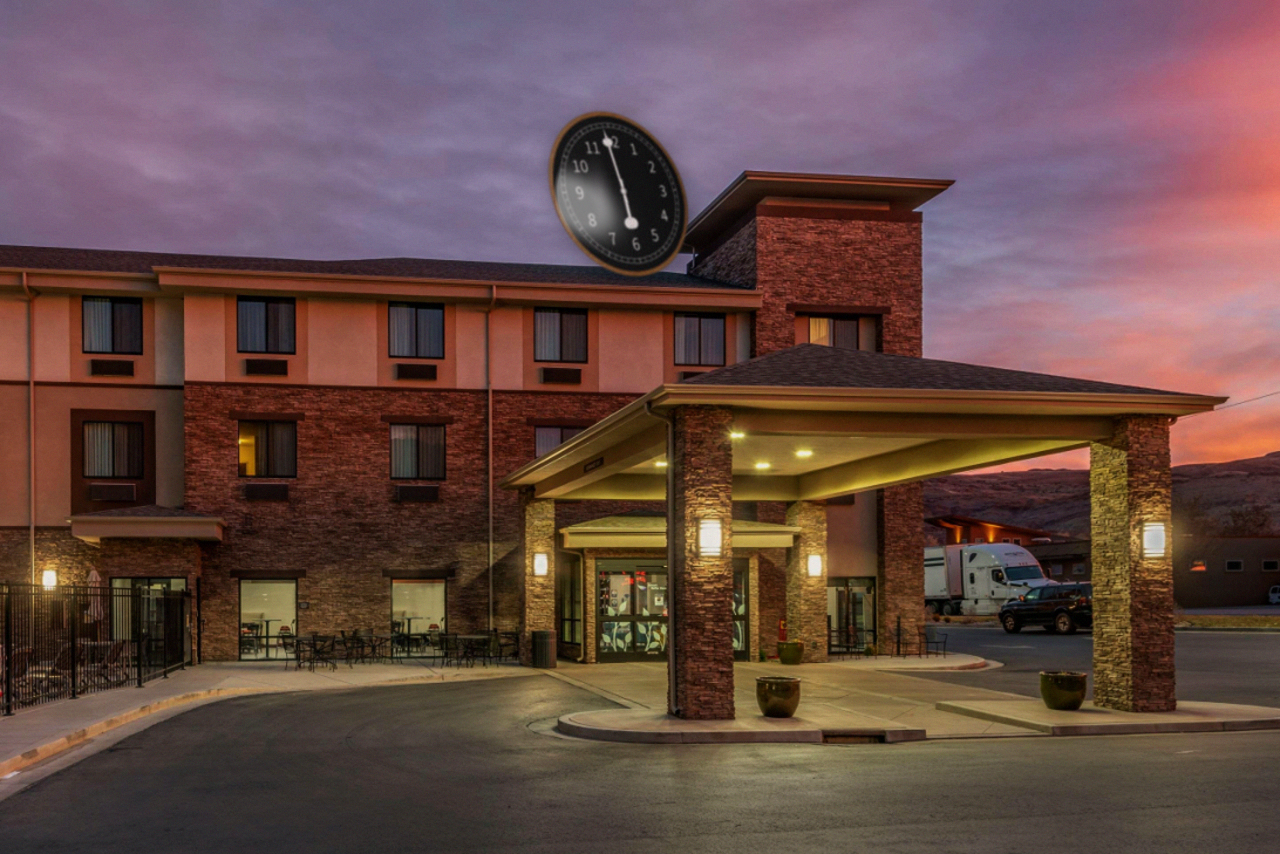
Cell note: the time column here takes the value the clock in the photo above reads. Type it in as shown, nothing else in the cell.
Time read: 5:59
